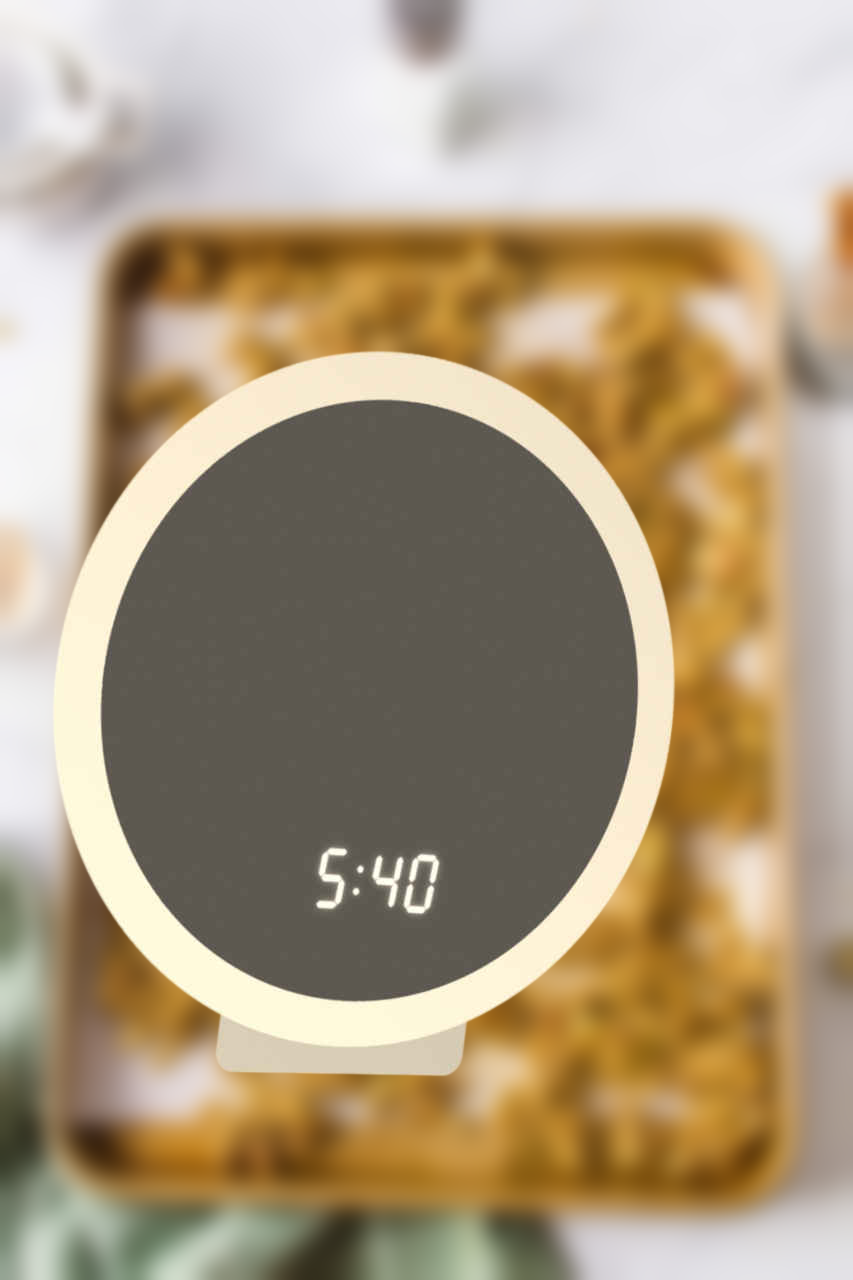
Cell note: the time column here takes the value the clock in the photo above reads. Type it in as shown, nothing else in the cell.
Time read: 5:40
